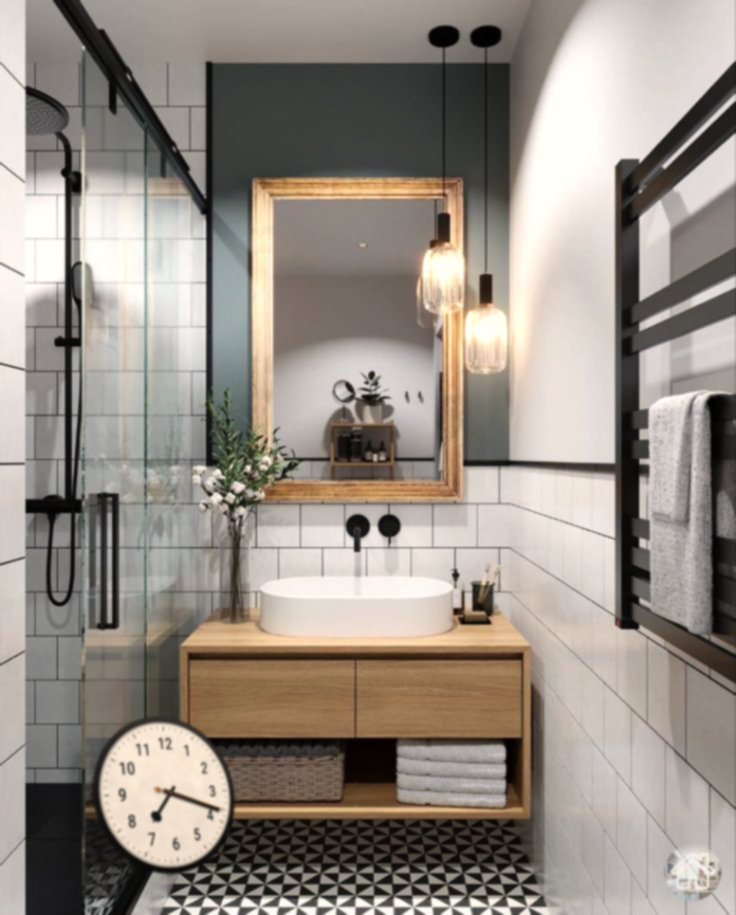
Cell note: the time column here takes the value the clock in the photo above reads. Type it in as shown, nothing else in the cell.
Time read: 7:18:18
